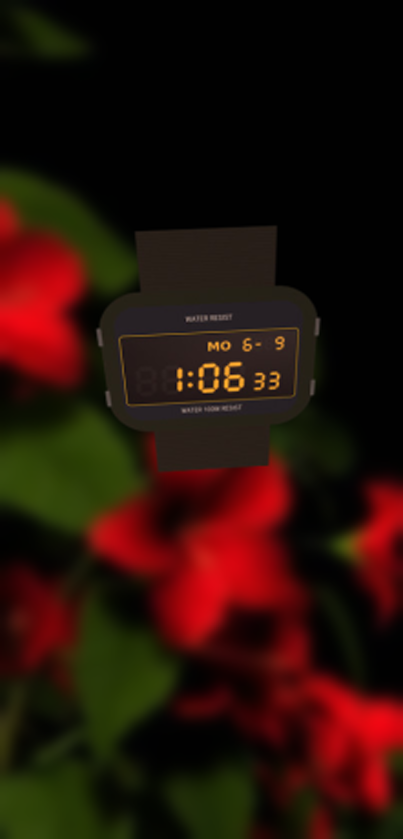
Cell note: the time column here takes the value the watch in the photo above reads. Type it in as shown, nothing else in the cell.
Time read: 1:06:33
